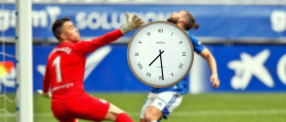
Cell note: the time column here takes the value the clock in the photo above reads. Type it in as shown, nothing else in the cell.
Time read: 7:29
